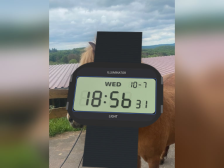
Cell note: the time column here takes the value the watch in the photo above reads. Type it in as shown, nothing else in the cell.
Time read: 18:56:31
